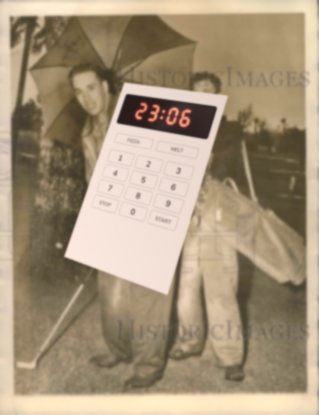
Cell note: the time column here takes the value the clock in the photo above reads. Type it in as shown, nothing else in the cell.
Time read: 23:06
